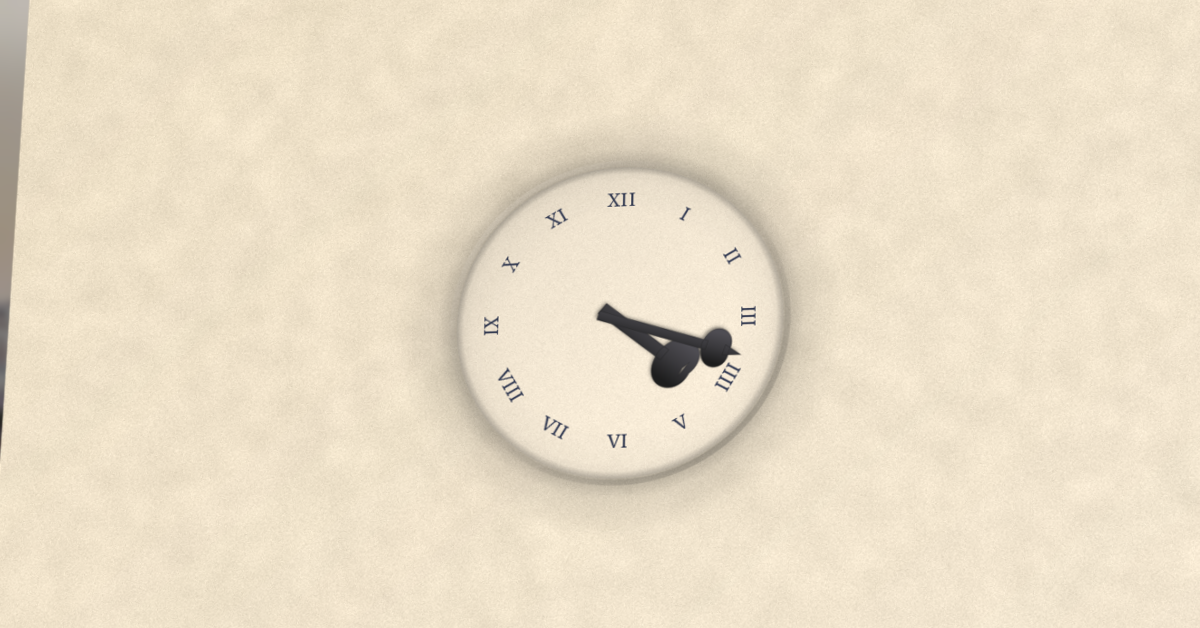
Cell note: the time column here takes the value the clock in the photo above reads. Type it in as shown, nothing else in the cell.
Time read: 4:18
